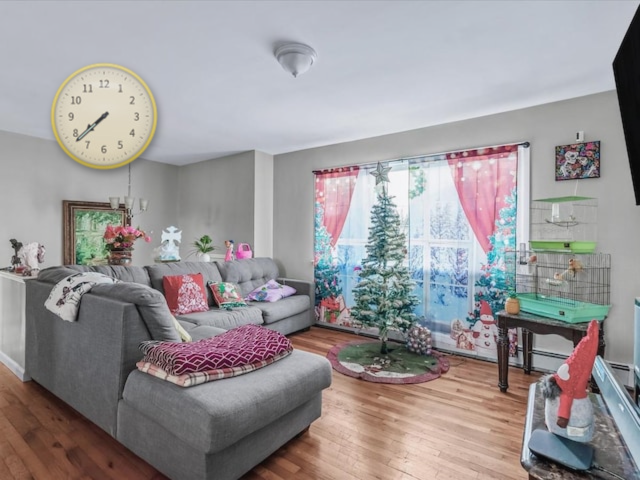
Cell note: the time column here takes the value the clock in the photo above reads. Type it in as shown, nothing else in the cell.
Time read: 7:38
